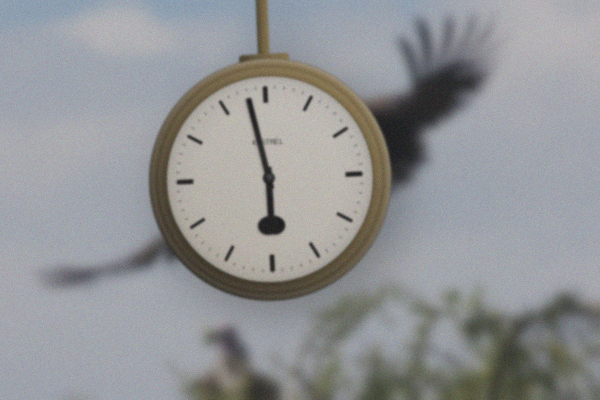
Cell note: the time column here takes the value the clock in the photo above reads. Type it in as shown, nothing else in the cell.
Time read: 5:58
